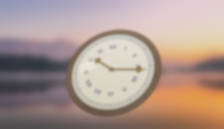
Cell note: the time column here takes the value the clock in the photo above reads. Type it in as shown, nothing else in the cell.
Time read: 10:16
